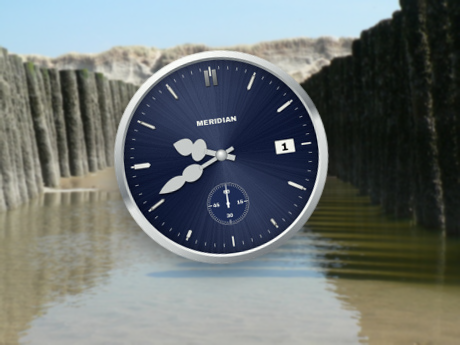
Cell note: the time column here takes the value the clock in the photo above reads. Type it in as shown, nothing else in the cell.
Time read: 9:41
